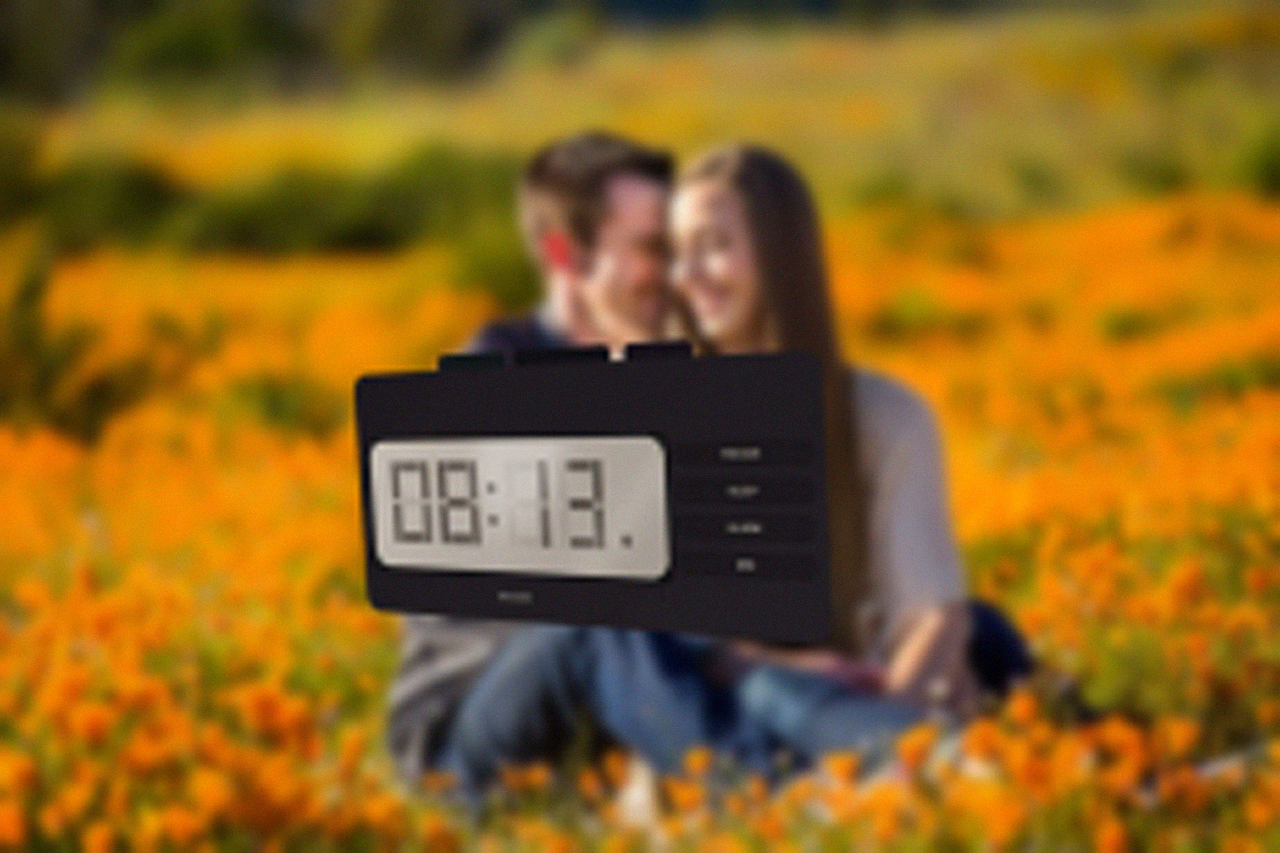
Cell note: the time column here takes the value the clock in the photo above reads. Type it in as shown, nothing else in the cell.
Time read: 8:13
